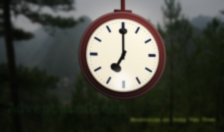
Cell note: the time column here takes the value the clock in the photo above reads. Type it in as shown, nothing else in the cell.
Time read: 7:00
